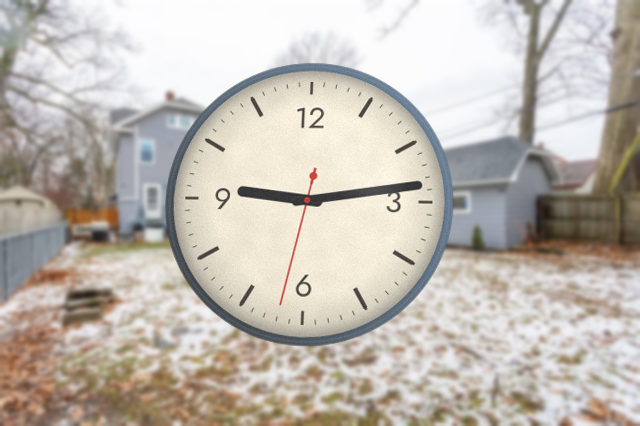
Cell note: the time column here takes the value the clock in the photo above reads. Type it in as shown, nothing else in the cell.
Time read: 9:13:32
